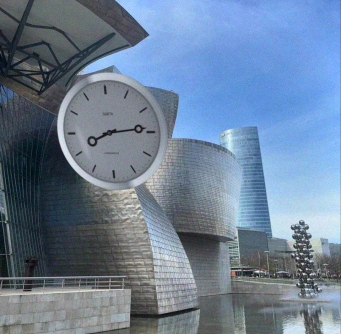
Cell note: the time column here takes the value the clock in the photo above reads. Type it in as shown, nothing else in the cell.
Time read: 8:14
